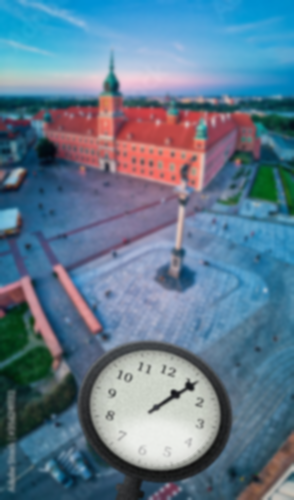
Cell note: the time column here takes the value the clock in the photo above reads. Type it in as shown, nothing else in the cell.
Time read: 1:06
